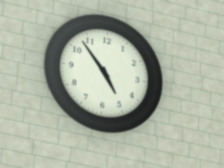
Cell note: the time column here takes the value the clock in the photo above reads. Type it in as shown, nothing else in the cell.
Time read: 4:53
